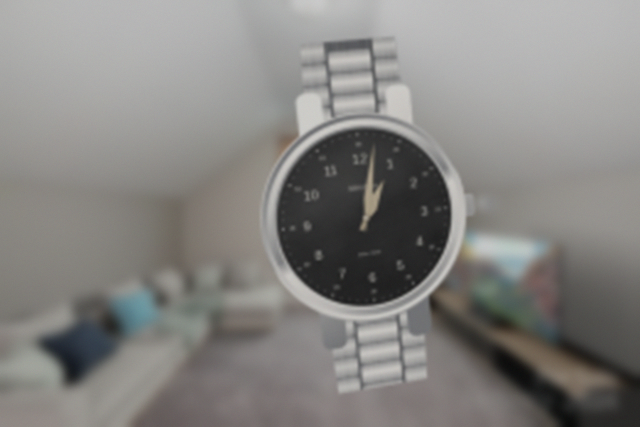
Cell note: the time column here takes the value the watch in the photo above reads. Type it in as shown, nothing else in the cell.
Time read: 1:02
